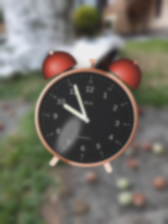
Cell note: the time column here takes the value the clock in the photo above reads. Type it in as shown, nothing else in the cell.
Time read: 9:56
